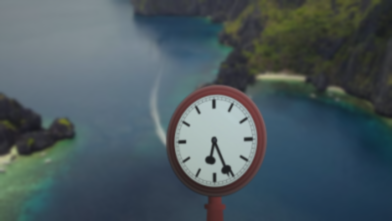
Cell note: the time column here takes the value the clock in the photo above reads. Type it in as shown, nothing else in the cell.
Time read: 6:26
